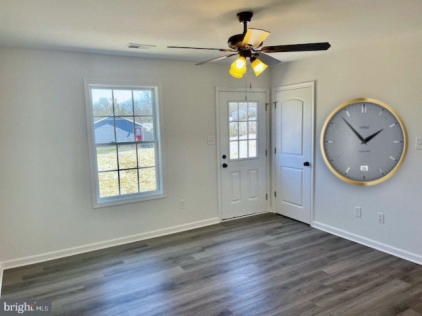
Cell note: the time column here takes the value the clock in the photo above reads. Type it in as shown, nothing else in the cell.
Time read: 1:53
